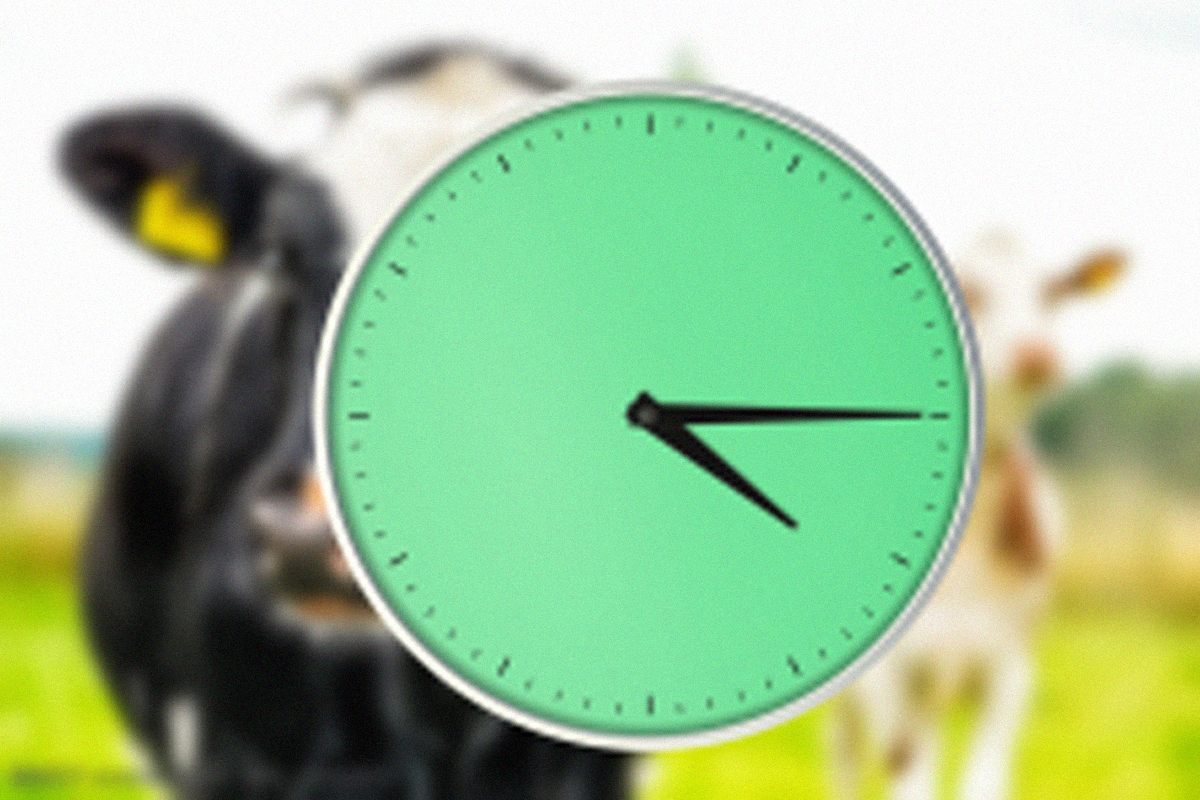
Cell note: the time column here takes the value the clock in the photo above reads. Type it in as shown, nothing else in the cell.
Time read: 4:15
